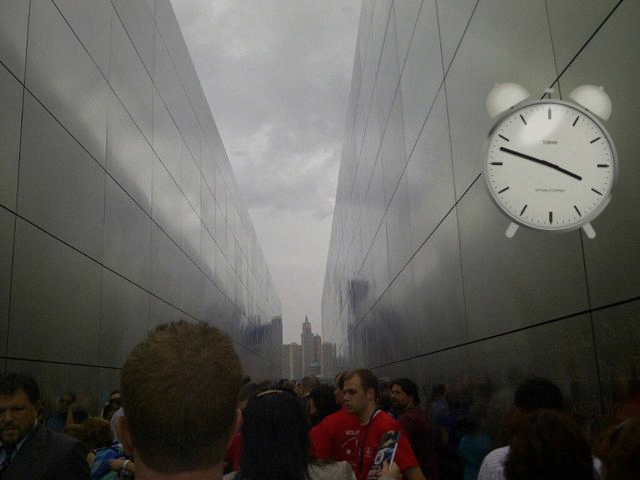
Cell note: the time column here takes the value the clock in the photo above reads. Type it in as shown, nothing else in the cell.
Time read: 3:48
